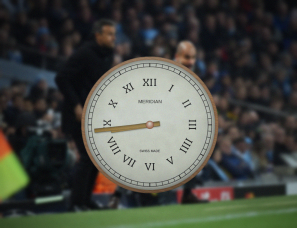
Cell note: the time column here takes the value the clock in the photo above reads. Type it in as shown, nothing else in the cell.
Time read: 8:44
